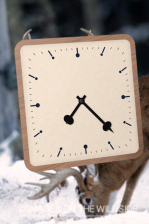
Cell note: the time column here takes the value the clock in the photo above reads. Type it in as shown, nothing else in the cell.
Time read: 7:23
